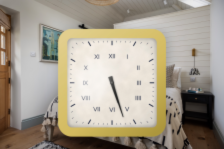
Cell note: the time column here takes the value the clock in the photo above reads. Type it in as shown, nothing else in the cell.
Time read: 5:27
